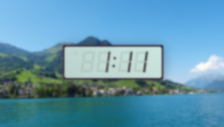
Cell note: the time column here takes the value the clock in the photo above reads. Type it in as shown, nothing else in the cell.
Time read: 1:11
